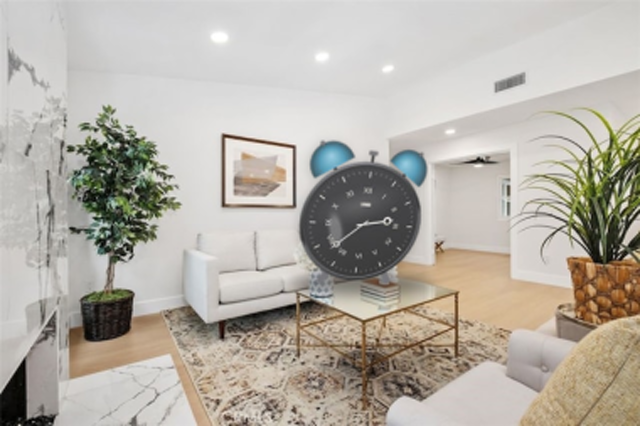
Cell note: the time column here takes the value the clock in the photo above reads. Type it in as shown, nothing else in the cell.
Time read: 2:38
